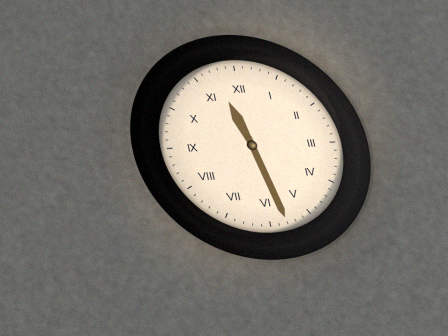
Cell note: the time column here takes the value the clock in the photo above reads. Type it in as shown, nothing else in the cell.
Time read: 11:28
